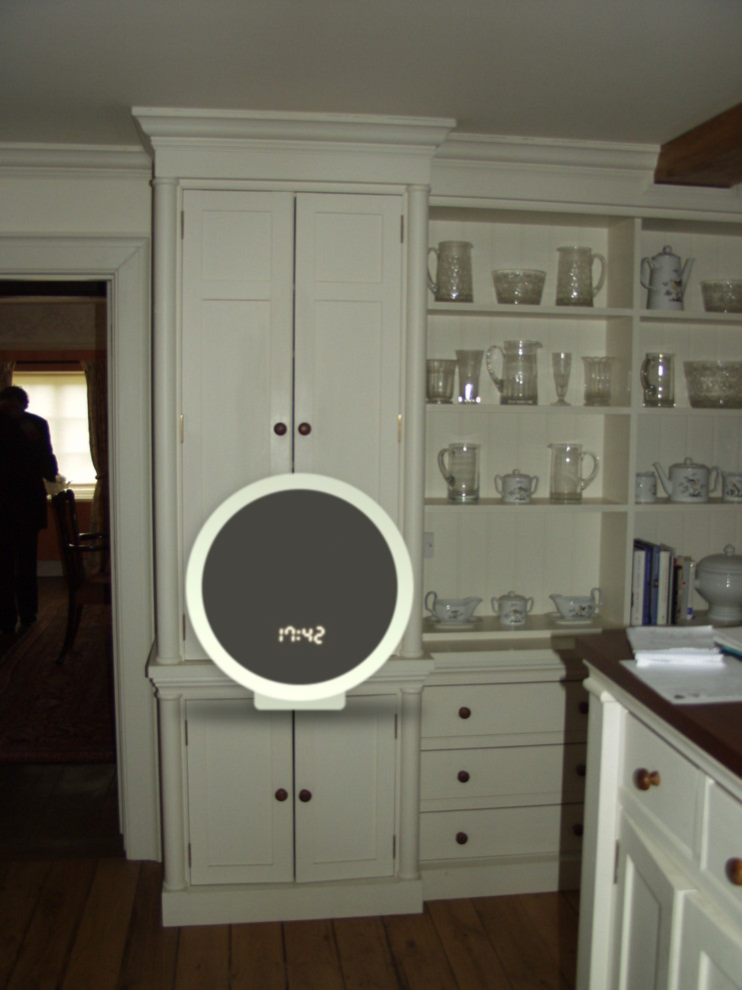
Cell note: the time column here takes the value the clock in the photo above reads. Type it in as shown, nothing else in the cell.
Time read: 17:42
